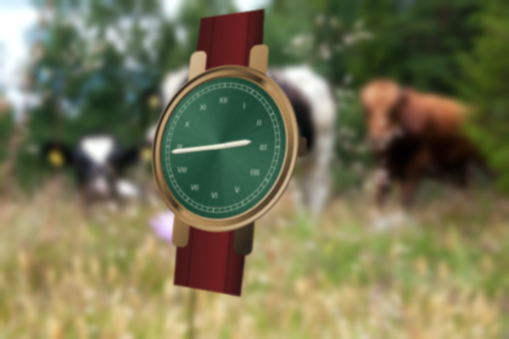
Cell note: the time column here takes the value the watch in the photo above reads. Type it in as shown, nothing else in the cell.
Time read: 2:44
